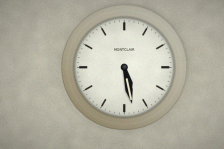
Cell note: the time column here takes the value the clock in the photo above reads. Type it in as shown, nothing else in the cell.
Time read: 5:28
